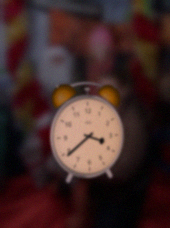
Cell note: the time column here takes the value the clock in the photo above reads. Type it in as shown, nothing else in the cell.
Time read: 3:39
